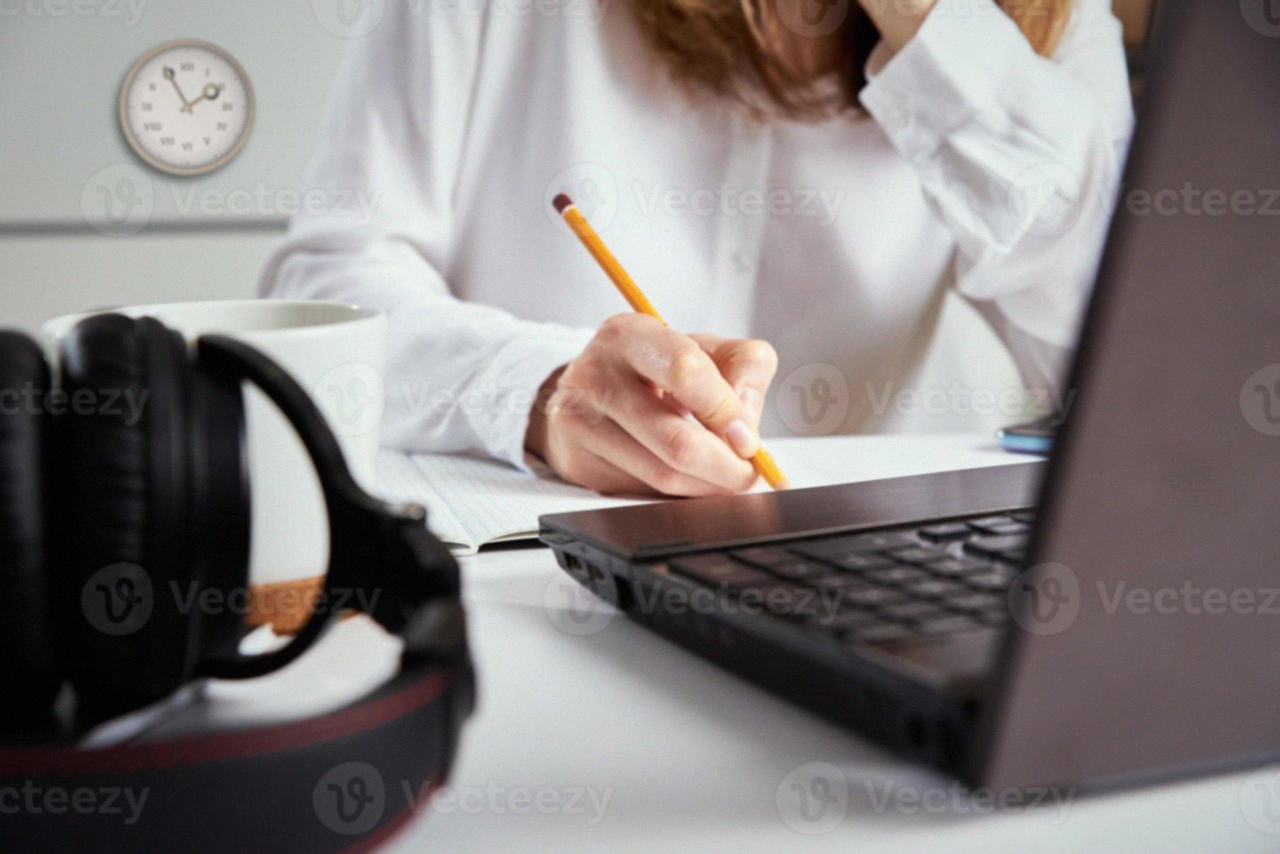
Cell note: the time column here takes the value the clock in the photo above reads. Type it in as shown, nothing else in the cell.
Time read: 1:55
